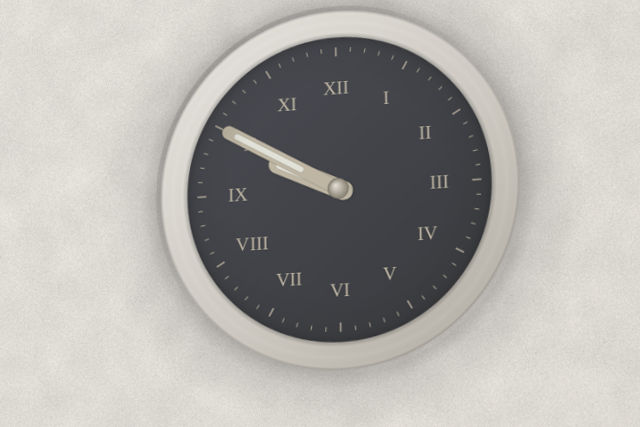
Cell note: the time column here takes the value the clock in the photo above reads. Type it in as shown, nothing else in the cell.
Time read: 9:50
